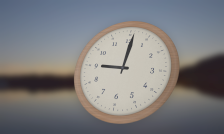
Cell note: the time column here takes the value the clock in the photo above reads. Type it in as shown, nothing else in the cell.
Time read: 9:01
